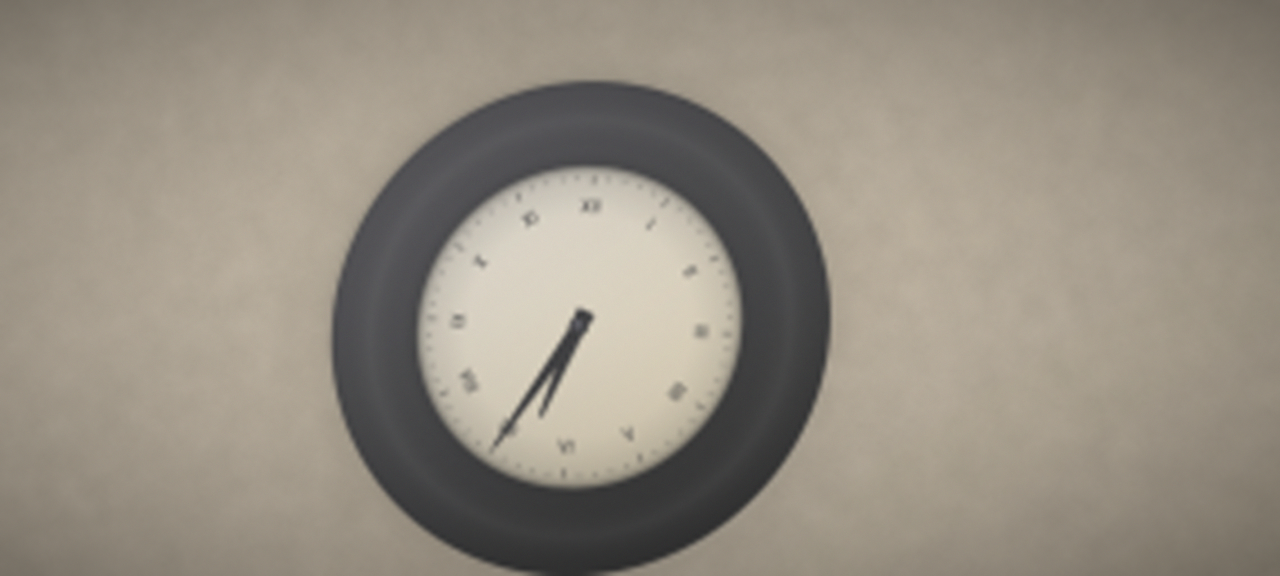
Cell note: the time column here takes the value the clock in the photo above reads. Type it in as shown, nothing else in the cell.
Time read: 6:35
